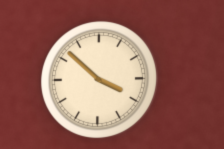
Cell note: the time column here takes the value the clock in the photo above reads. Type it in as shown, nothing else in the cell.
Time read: 3:52
